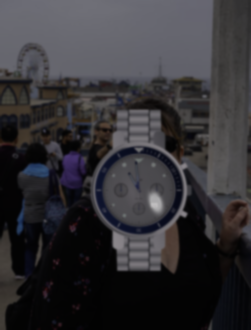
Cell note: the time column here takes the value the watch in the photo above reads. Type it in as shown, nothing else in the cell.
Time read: 10:59
